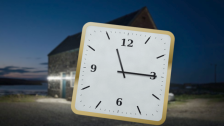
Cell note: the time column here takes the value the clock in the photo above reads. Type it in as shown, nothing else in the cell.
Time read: 11:15
